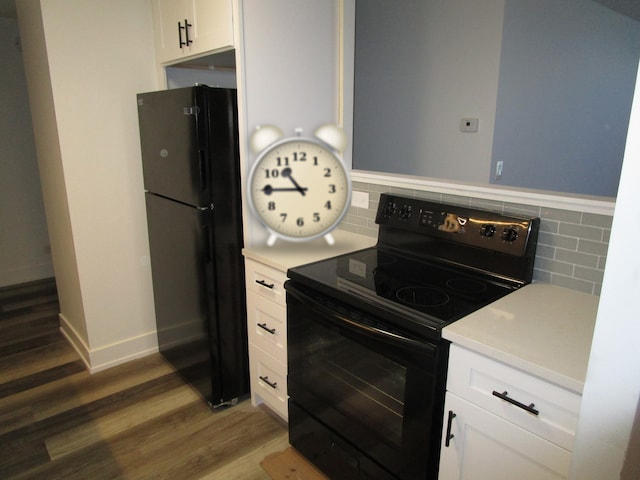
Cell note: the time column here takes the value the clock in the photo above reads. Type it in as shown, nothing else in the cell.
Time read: 10:45
